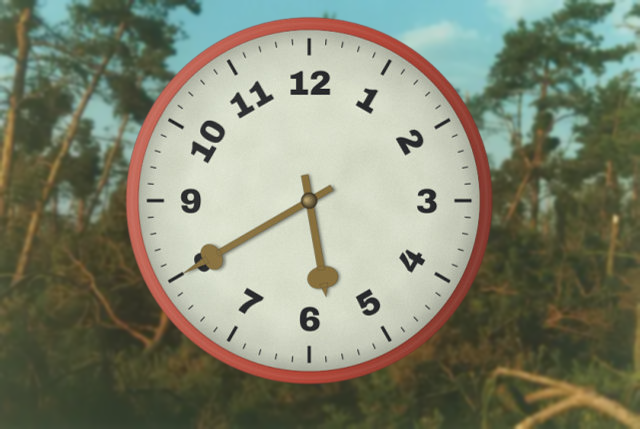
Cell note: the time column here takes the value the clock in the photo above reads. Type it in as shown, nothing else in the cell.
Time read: 5:40
